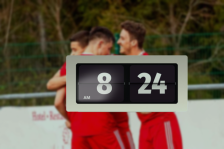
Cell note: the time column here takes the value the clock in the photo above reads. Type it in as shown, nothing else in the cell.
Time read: 8:24
